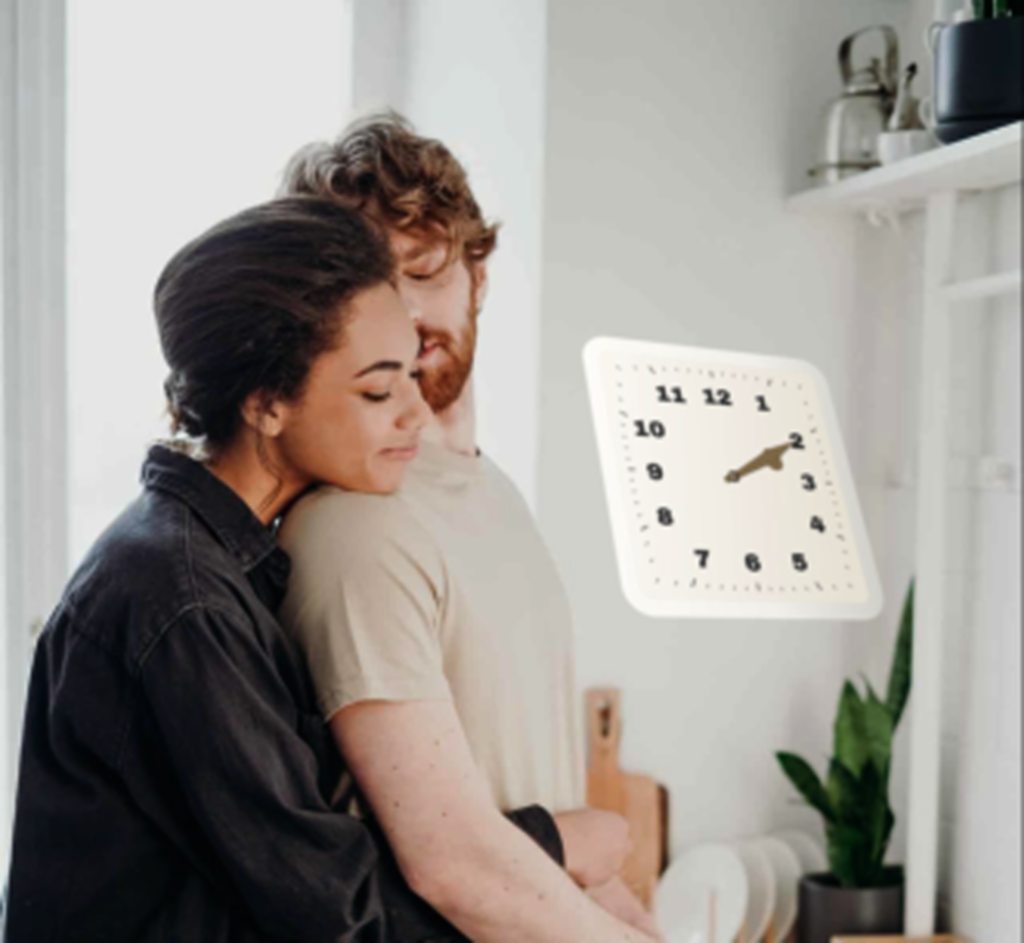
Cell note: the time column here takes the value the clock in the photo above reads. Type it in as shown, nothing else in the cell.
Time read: 2:10
